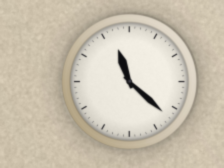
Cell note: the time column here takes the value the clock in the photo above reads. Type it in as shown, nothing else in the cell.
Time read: 11:22
